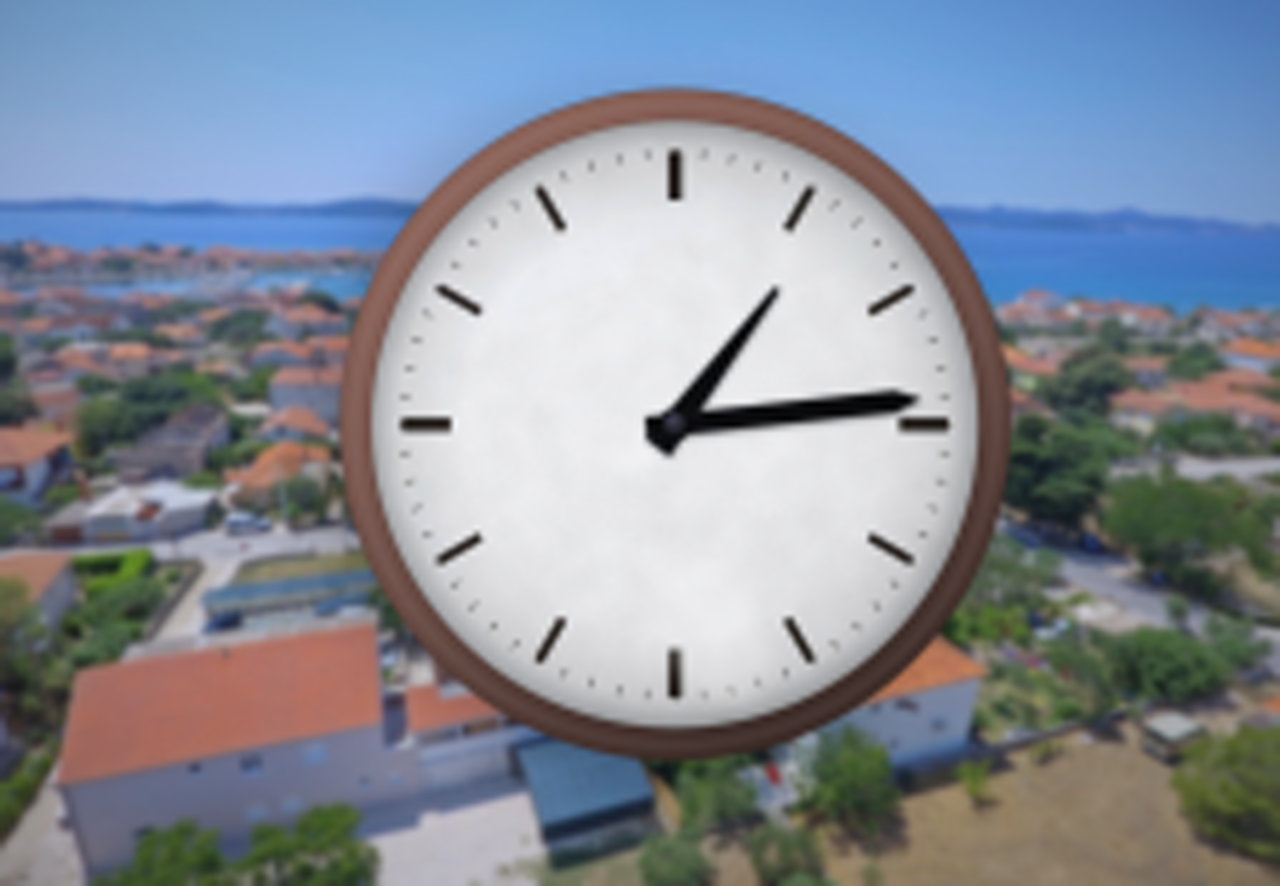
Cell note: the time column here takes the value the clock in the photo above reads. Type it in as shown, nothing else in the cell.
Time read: 1:14
